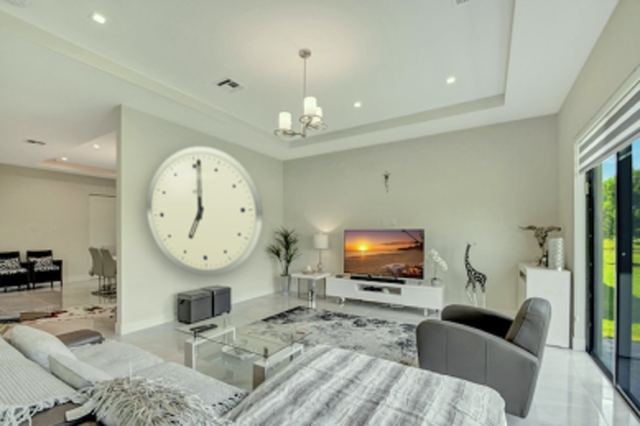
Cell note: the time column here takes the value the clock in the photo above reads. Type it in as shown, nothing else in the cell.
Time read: 7:01
